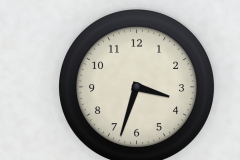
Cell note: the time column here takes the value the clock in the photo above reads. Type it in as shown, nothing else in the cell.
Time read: 3:33
